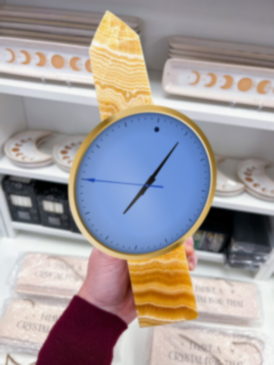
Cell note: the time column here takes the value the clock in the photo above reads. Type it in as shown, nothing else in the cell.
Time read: 7:04:45
